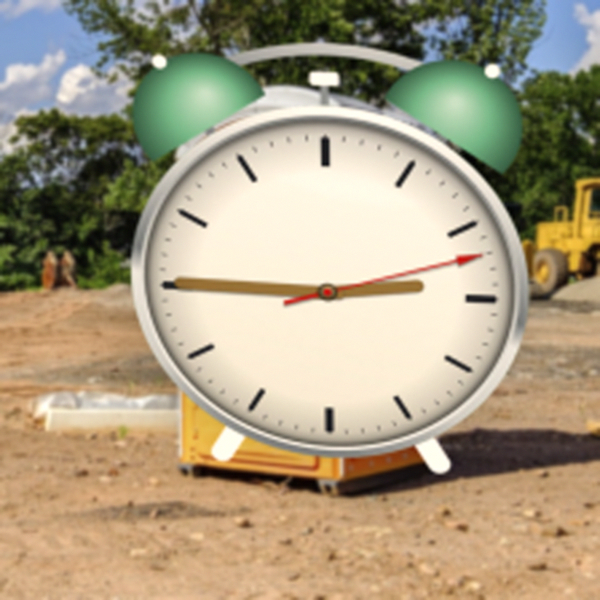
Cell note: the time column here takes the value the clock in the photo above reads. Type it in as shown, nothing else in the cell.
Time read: 2:45:12
